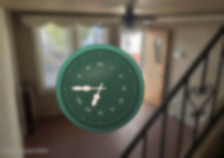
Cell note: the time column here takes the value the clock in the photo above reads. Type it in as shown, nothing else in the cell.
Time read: 6:45
